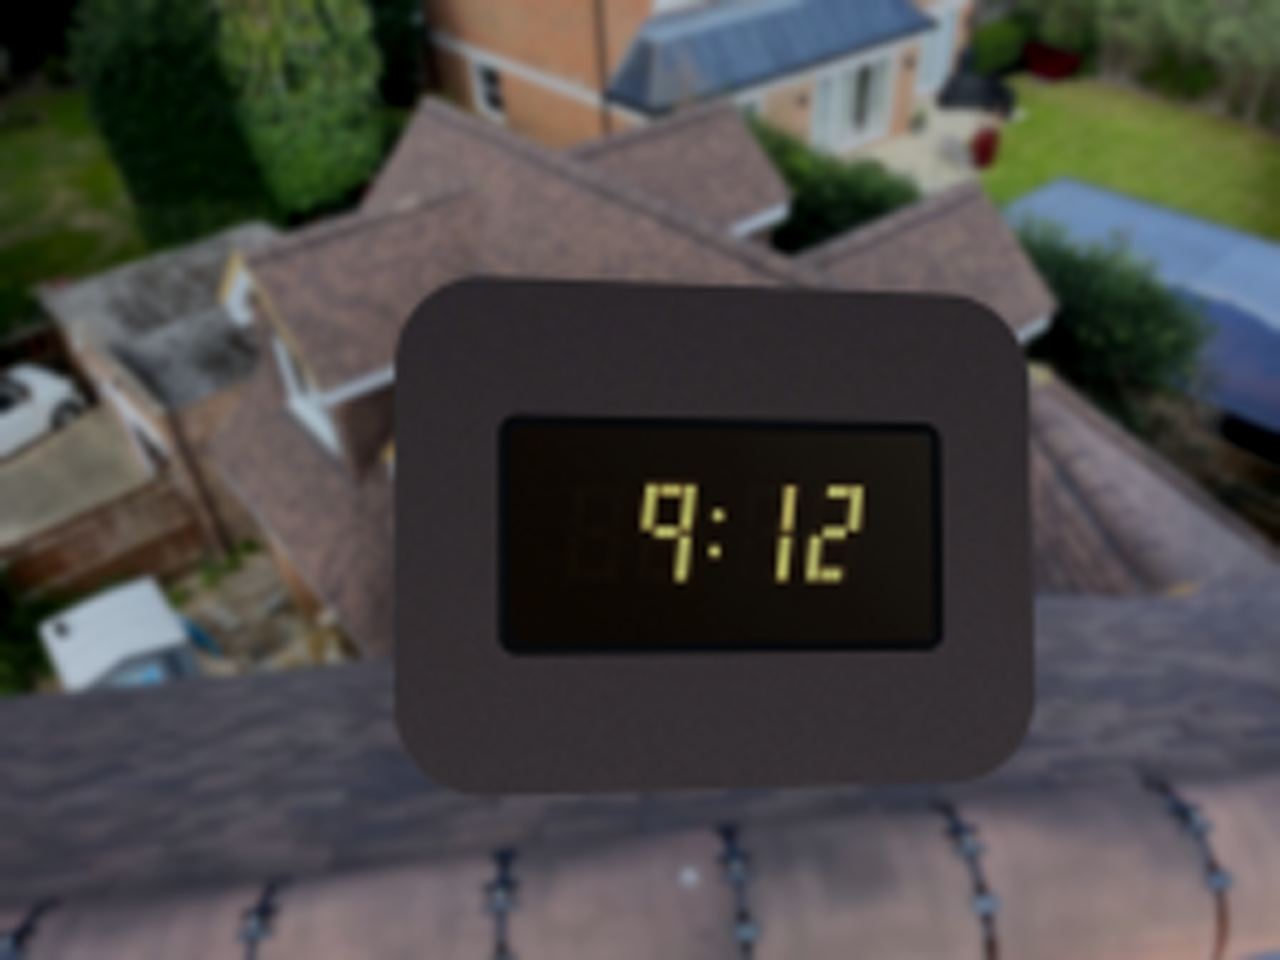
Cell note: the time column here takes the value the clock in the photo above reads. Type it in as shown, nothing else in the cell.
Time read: 9:12
